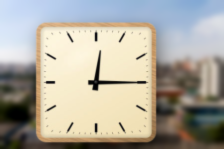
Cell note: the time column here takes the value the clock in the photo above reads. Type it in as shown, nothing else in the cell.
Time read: 12:15
